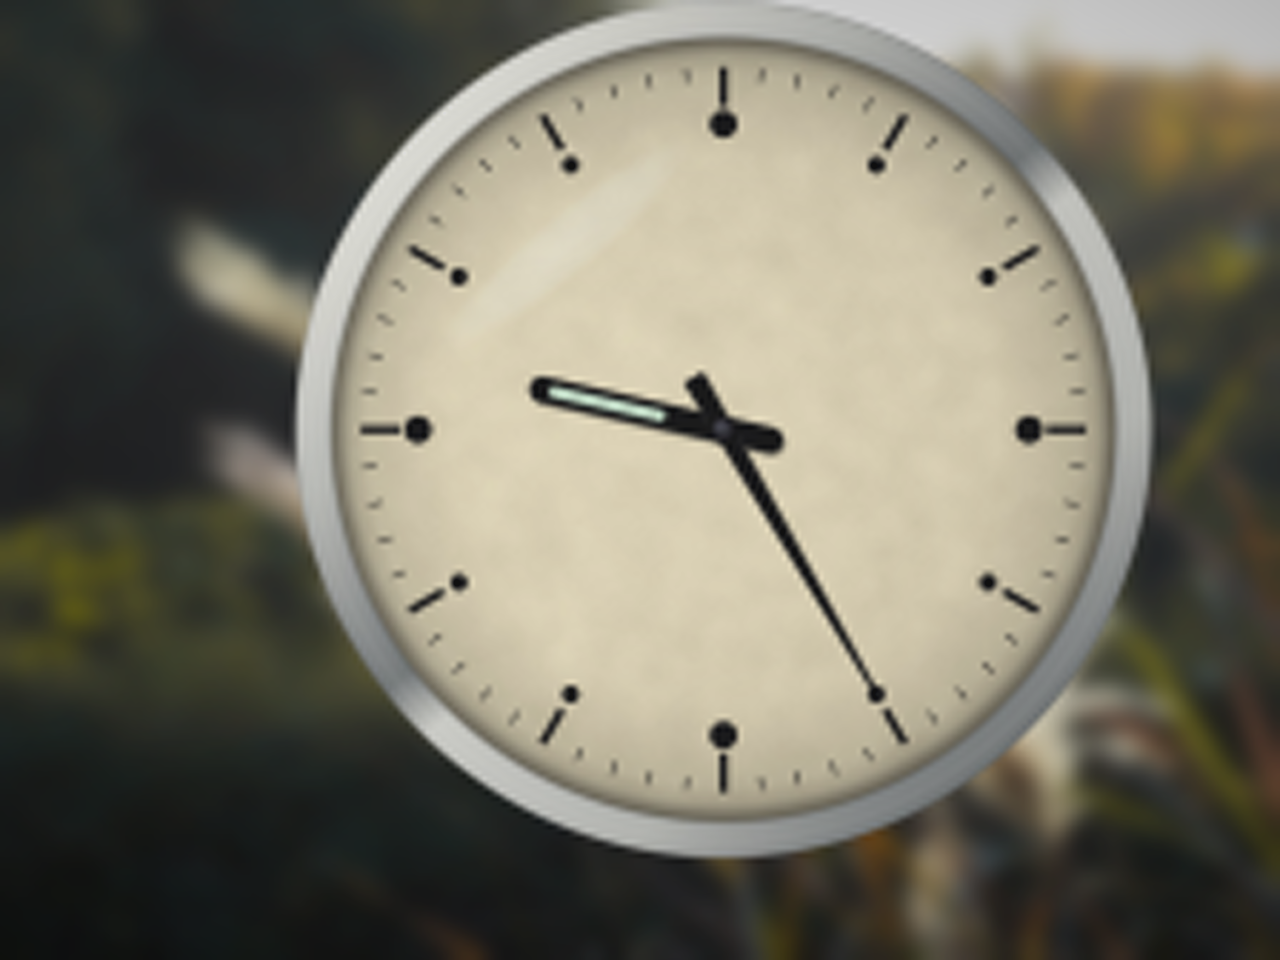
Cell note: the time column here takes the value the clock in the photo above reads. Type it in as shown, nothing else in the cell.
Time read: 9:25
